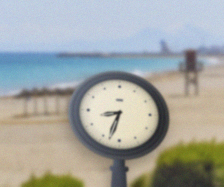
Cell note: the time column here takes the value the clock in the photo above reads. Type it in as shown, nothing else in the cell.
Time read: 8:33
